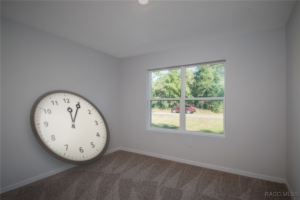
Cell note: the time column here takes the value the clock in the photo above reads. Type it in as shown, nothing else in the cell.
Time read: 12:05
